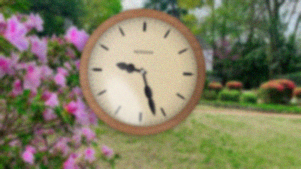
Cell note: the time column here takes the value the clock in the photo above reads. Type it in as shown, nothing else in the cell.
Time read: 9:27
